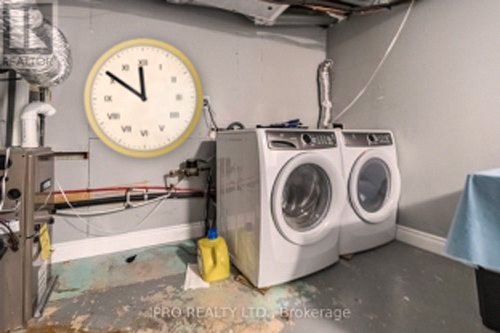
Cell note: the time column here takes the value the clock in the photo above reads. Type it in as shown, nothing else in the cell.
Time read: 11:51
